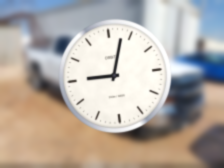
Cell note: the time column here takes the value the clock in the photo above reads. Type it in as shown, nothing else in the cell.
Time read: 9:03
